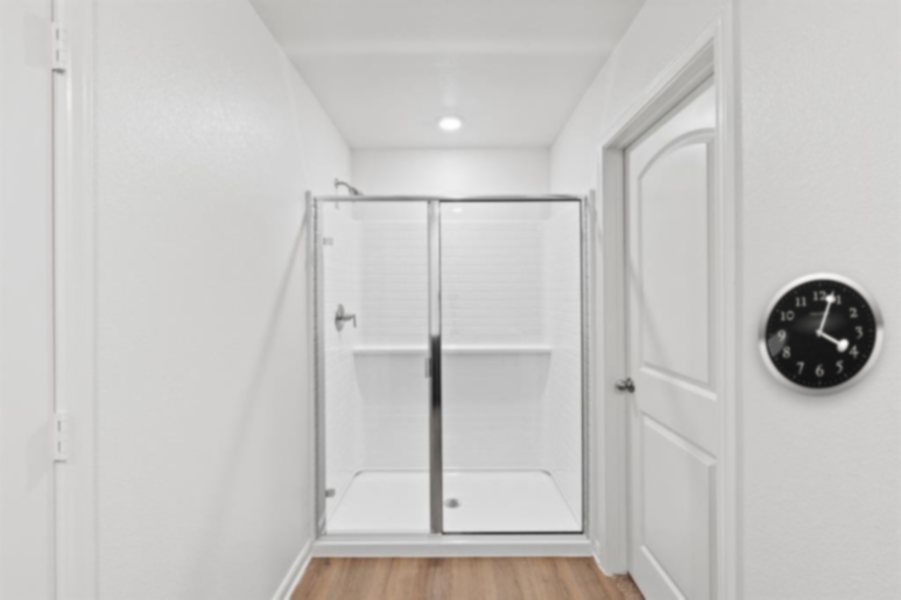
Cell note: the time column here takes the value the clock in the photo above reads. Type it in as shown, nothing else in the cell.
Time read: 4:03
